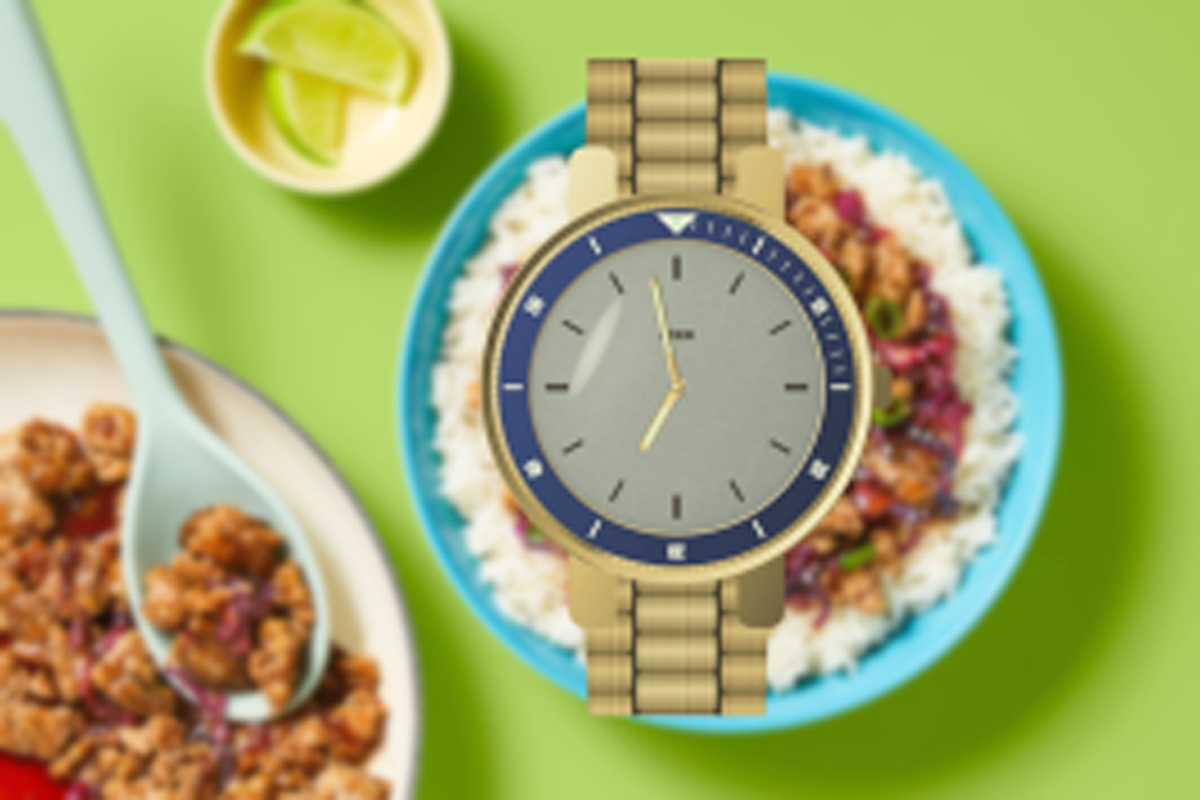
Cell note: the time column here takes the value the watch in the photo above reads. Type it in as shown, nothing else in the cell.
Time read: 6:58
